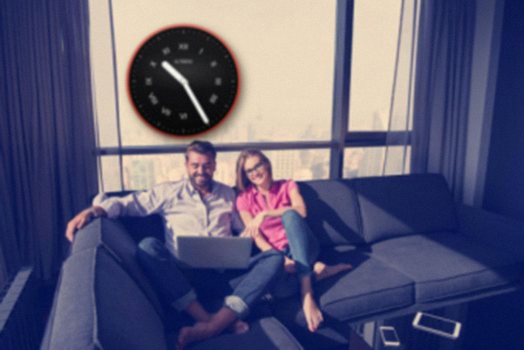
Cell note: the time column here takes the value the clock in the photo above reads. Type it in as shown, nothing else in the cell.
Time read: 10:25
